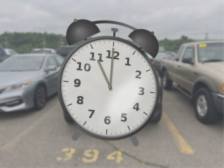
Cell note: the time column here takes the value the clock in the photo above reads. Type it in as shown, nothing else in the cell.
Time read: 11:00
